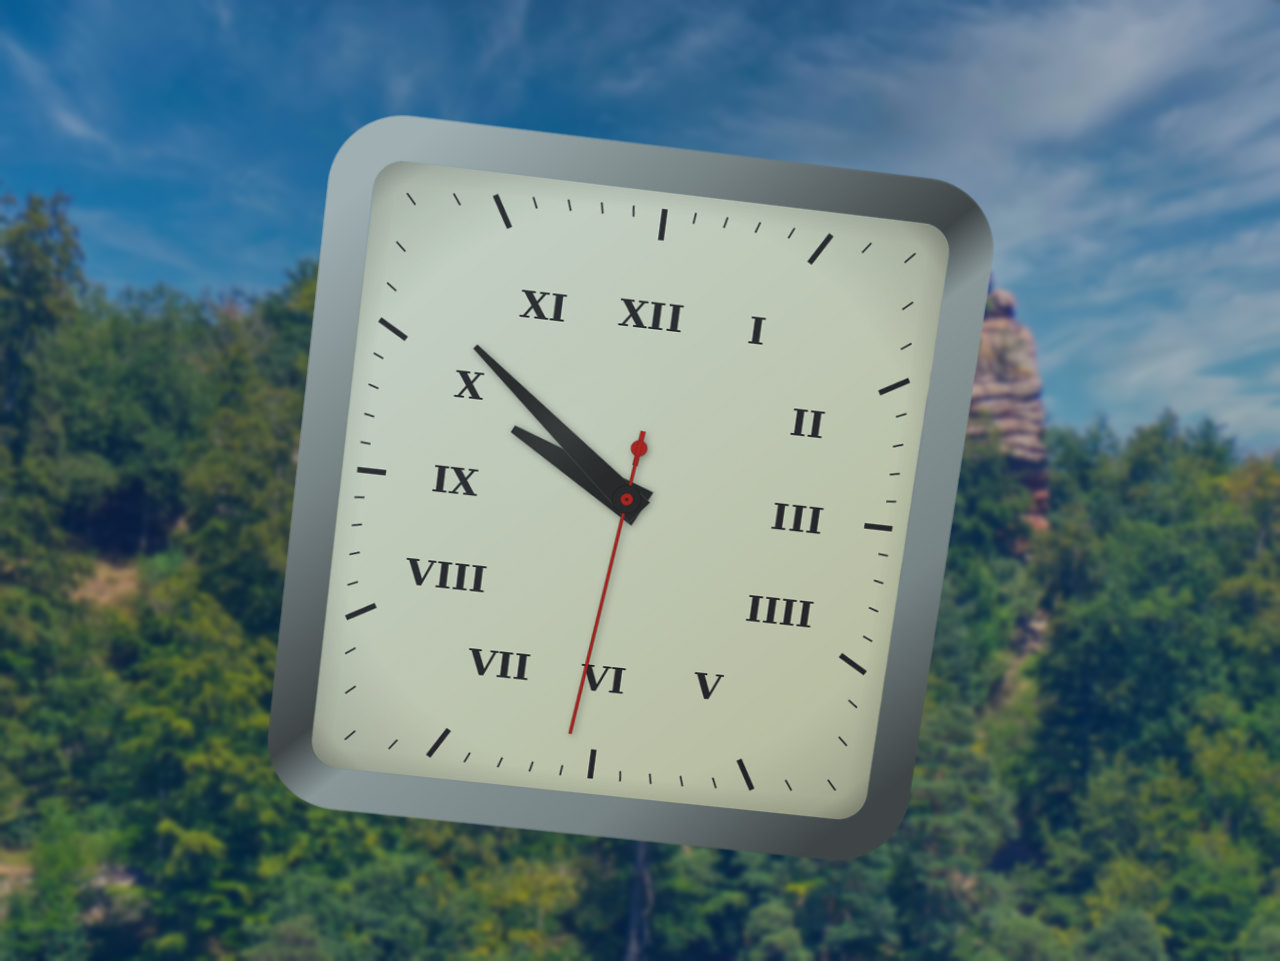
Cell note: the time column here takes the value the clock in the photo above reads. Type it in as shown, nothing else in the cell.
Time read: 9:51:31
